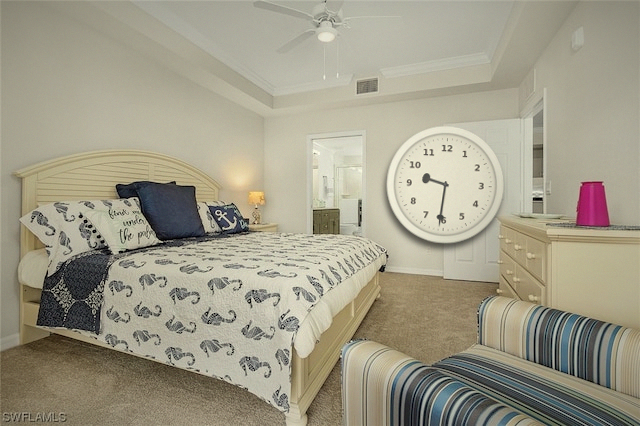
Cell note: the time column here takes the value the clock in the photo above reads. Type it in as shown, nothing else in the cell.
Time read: 9:31
